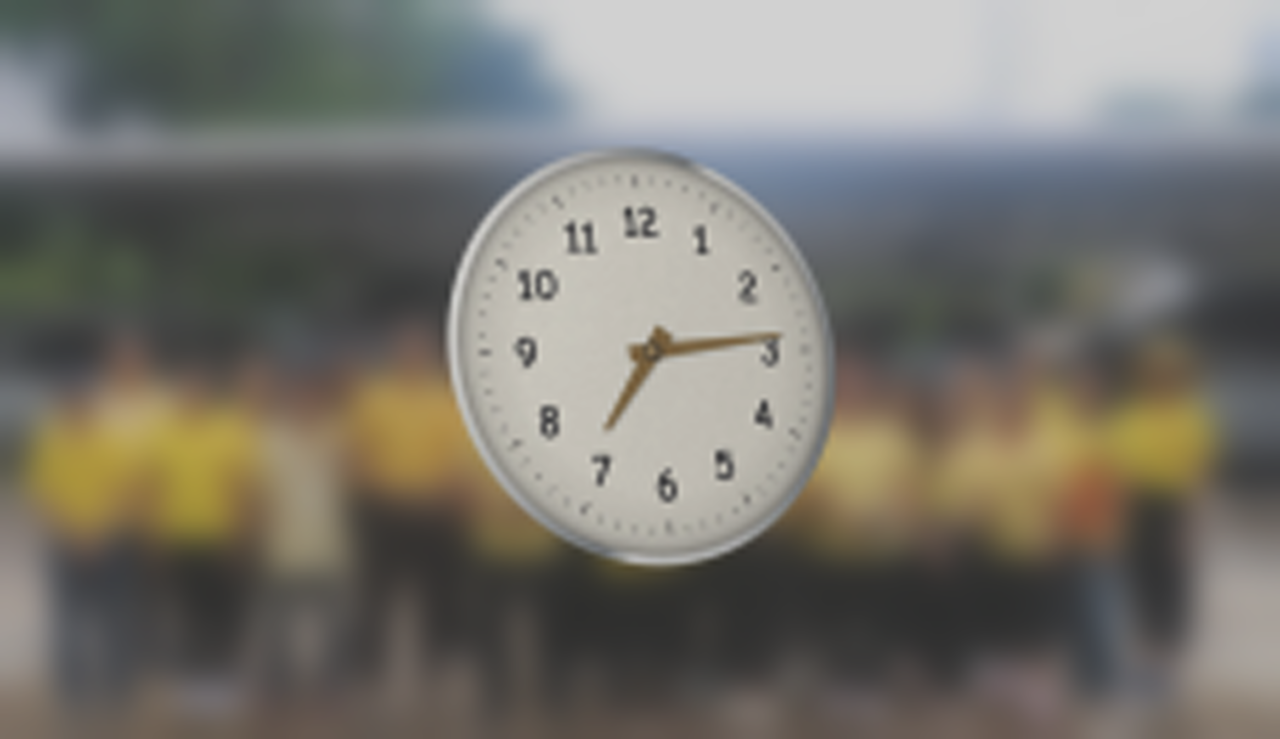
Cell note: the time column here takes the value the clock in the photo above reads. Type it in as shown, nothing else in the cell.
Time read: 7:14
